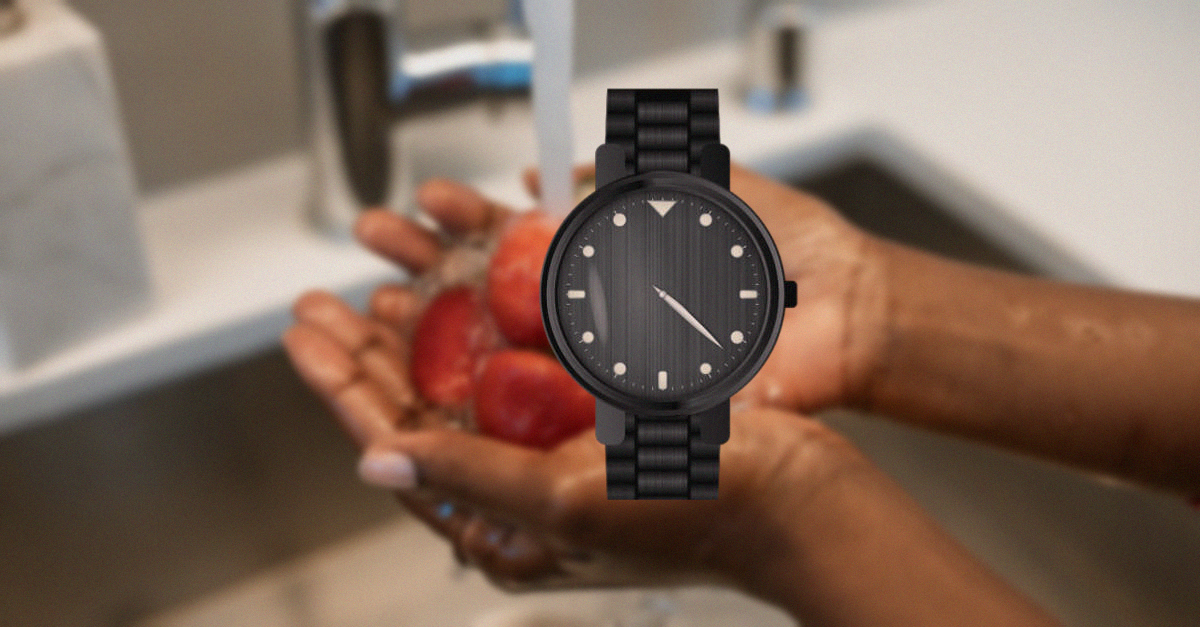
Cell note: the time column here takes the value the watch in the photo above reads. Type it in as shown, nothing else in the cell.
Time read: 4:22
